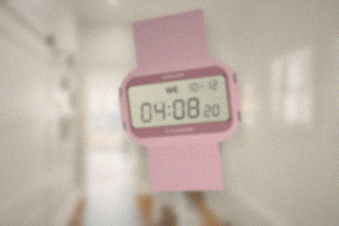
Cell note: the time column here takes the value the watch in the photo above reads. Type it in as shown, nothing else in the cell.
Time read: 4:08
